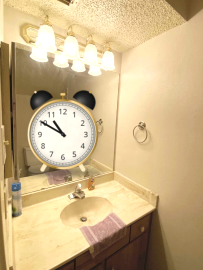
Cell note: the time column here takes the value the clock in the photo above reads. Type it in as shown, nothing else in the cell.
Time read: 10:50
